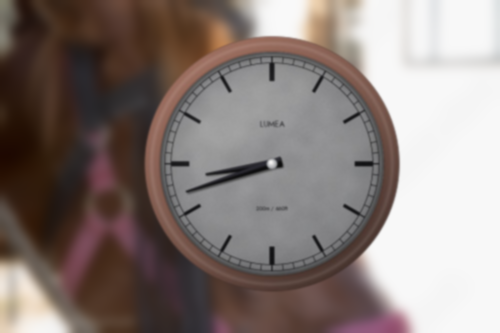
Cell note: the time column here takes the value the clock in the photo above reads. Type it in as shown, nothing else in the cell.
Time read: 8:42
